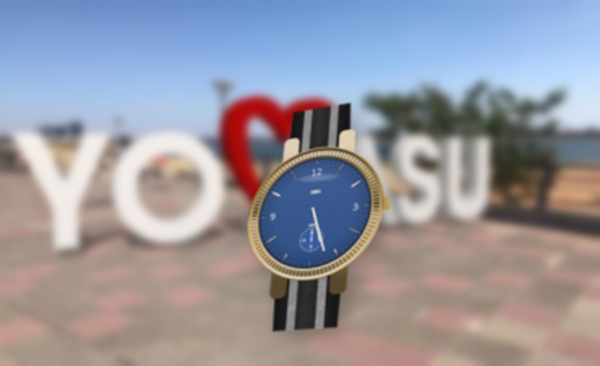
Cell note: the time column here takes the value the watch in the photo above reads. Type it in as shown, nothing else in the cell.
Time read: 5:27
